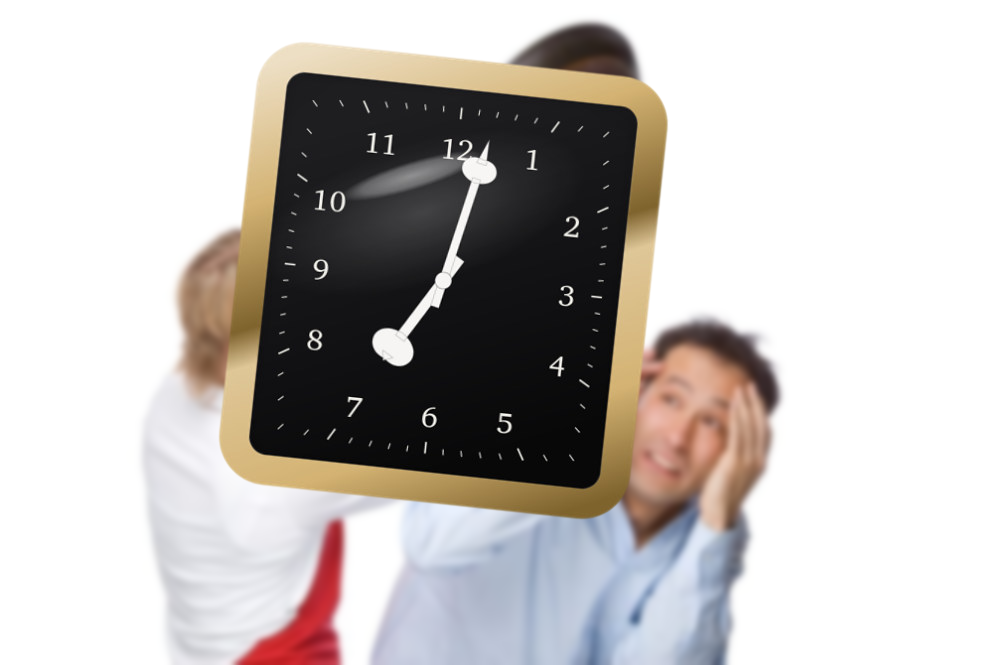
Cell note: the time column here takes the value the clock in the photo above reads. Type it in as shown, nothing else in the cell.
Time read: 7:02
